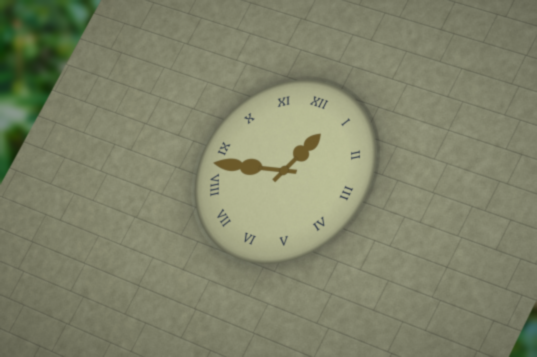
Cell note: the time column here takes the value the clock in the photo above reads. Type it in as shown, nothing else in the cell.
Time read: 12:43
